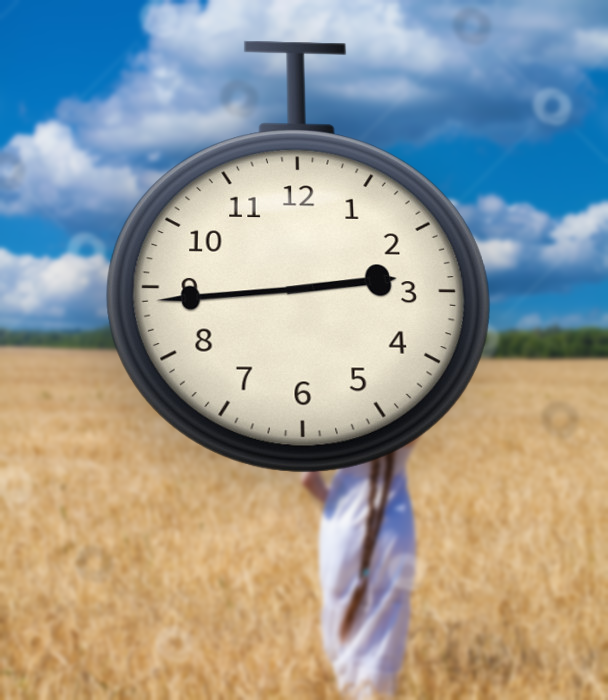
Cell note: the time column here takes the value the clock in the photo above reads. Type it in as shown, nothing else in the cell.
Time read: 2:44
